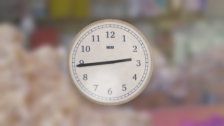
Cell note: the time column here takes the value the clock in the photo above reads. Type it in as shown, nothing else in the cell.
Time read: 2:44
